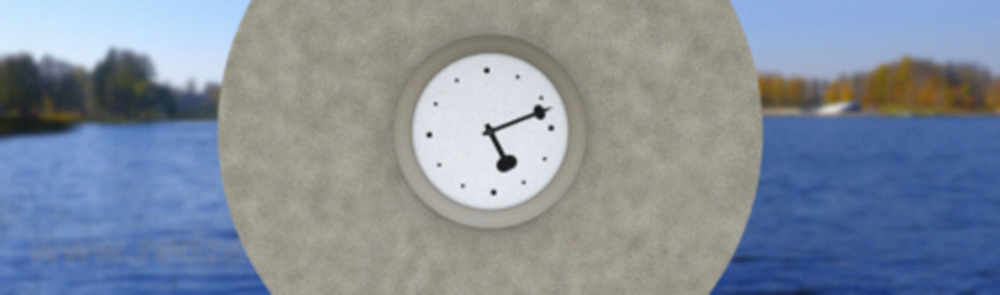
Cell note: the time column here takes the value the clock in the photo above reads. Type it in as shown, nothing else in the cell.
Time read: 5:12
